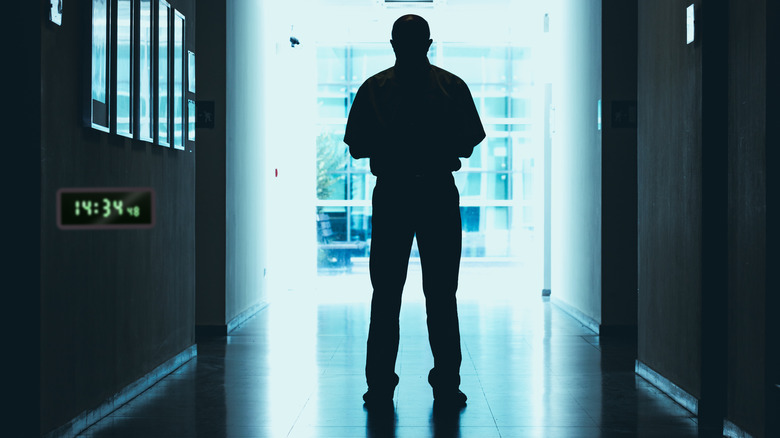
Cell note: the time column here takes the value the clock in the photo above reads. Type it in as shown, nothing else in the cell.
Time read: 14:34
